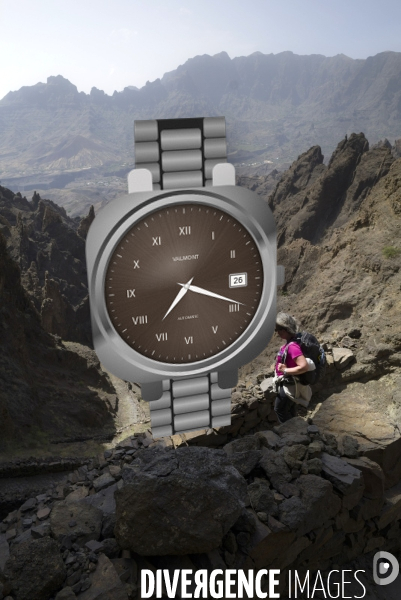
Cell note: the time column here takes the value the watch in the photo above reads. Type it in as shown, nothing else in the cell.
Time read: 7:19
